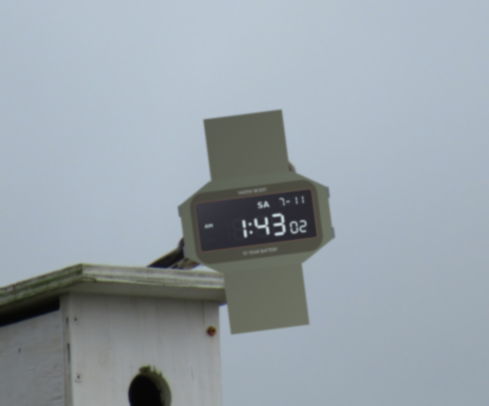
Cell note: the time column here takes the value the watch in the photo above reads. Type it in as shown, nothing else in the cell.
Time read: 1:43:02
